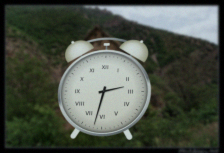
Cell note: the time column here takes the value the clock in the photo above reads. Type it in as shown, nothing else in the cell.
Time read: 2:32
